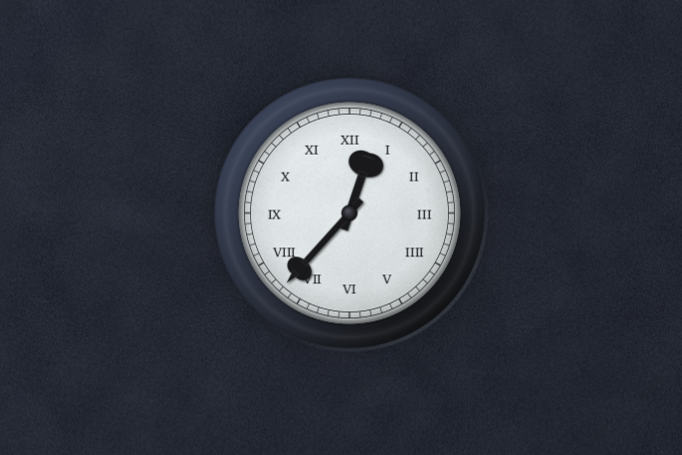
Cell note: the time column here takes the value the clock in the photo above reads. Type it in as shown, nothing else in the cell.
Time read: 12:37
